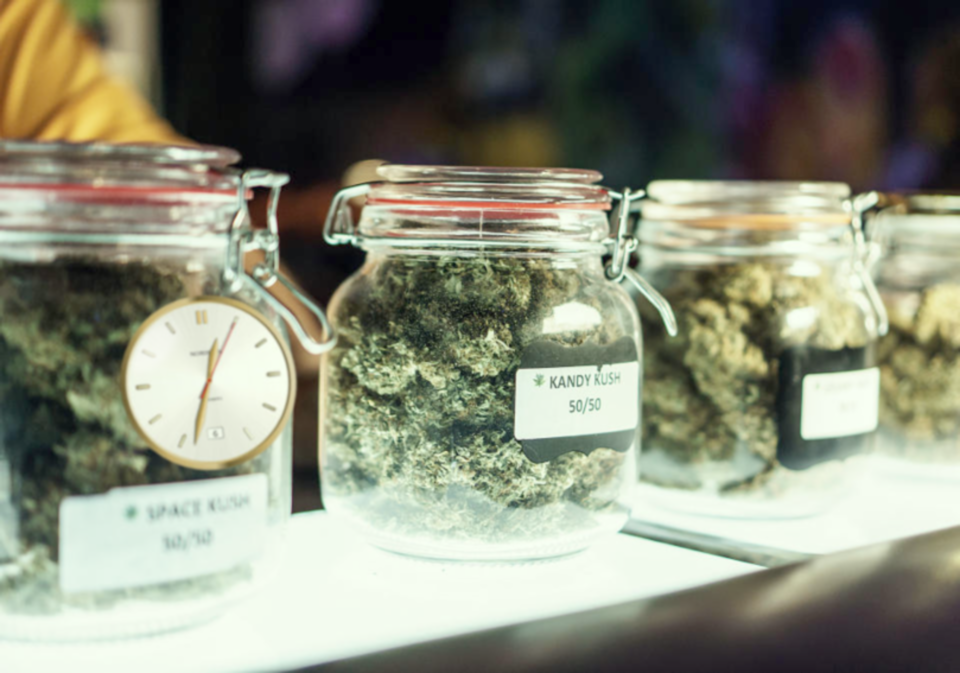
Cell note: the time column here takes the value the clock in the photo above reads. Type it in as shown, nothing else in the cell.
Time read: 12:33:05
